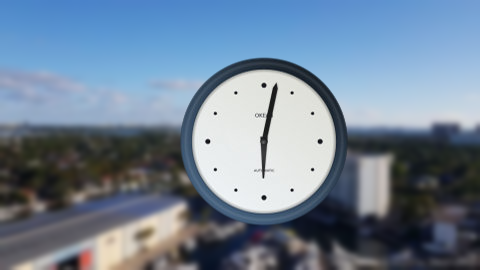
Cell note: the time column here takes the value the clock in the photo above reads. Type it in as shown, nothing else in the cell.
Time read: 6:02
